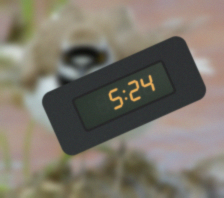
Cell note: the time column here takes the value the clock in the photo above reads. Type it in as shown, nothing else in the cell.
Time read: 5:24
